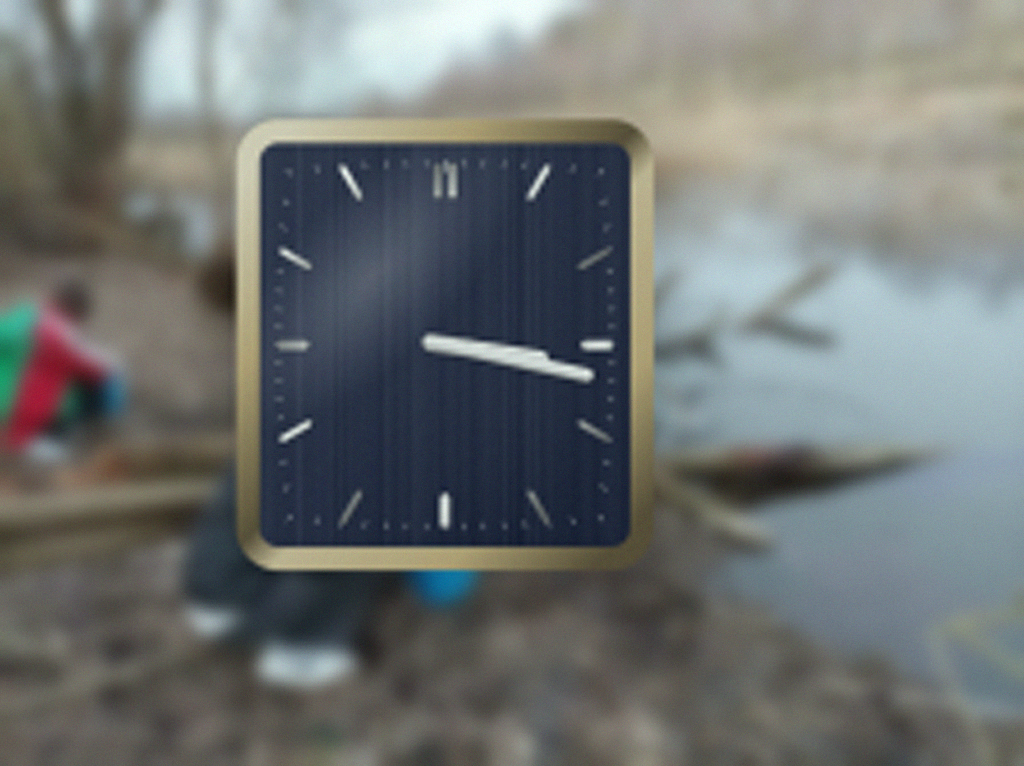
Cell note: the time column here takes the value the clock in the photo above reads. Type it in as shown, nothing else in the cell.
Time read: 3:17
